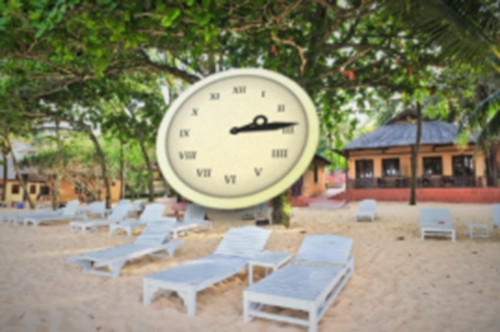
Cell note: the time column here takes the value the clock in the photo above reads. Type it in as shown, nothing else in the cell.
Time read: 2:14
